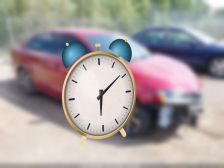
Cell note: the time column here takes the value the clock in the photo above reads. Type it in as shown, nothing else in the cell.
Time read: 6:09
